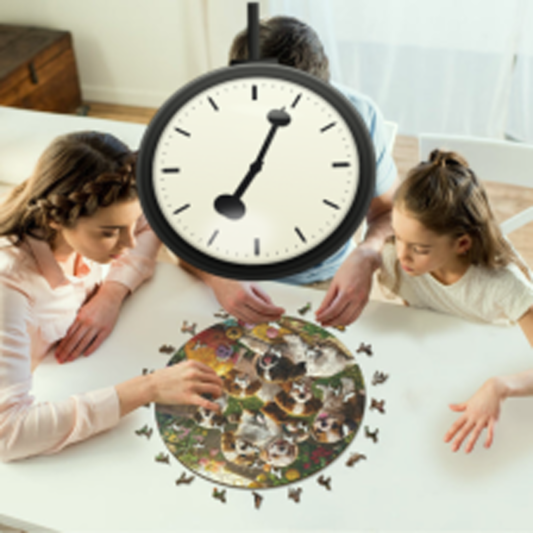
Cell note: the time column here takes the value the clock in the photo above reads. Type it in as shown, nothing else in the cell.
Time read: 7:04
